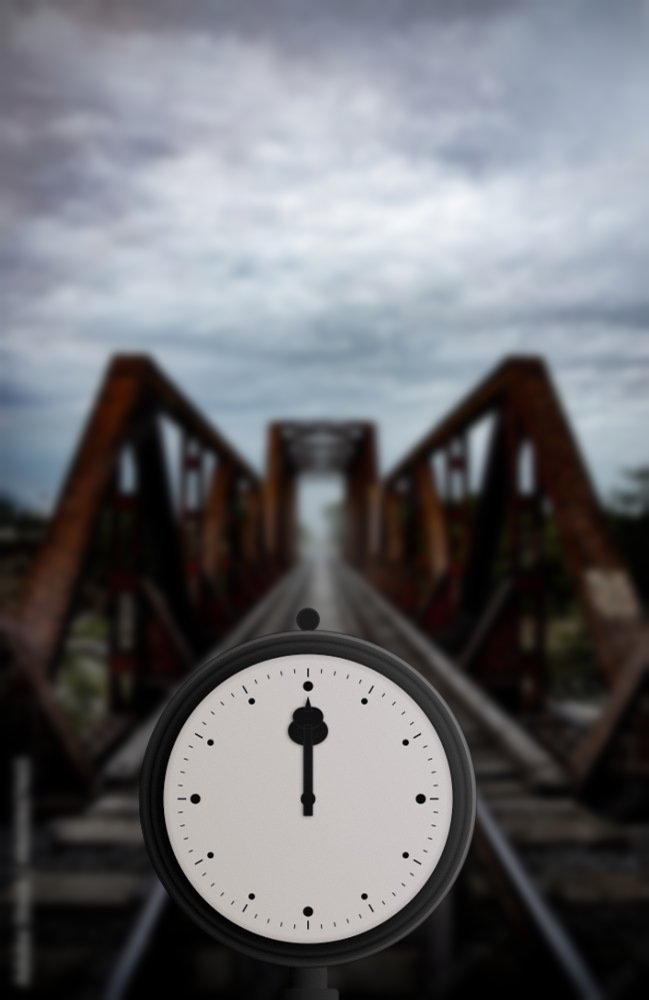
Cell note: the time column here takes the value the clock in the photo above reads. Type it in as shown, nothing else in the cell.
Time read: 12:00
